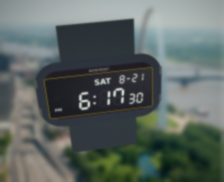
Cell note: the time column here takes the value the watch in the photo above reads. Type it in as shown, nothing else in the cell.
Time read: 6:17:30
